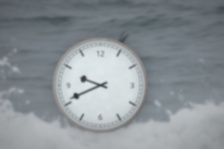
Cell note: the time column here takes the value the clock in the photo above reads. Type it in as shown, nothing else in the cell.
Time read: 9:41
